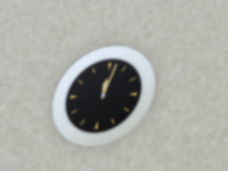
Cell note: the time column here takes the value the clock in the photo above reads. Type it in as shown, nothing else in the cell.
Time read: 12:02
